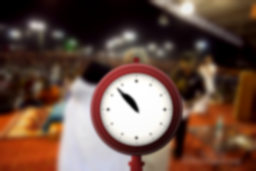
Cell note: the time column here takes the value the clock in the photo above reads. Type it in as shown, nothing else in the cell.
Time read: 10:53
